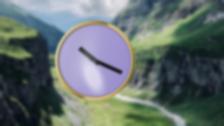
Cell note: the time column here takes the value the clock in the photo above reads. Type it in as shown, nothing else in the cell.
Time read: 10:19
